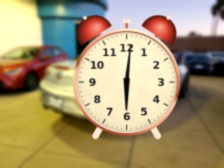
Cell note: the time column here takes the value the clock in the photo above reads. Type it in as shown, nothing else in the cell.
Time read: 6:01
